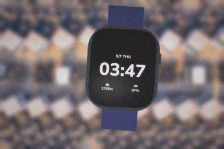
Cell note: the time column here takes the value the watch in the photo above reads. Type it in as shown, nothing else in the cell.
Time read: 3:47
